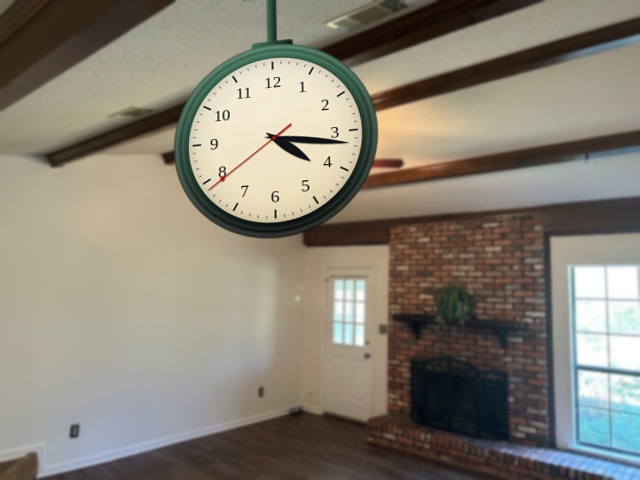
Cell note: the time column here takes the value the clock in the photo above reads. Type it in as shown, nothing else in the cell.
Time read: 4:16:39
